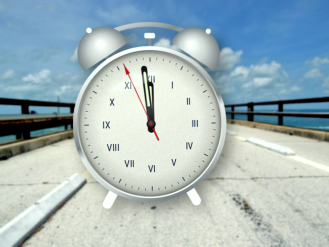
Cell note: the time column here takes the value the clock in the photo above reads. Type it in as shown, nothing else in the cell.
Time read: 11:58:56
